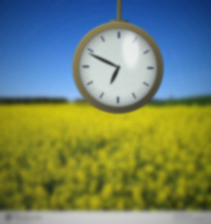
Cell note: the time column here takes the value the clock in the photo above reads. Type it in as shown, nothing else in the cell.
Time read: 6:49
